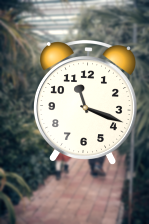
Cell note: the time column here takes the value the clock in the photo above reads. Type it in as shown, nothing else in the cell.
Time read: 11:18
